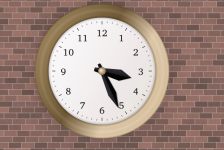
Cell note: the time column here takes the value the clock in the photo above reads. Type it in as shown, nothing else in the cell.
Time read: 3:26
